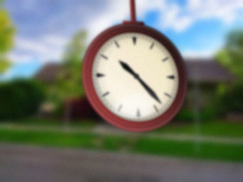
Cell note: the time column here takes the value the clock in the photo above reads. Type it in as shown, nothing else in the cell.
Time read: 10:23
